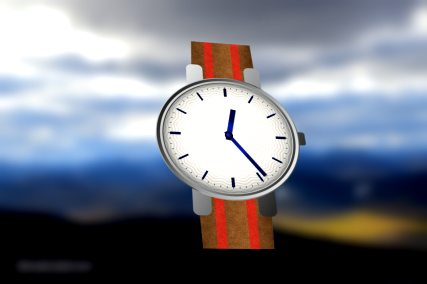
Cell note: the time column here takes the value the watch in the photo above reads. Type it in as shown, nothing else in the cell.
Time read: 12:24
